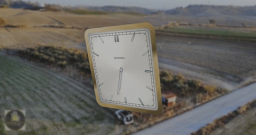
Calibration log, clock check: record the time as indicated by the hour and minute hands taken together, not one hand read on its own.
6:33
